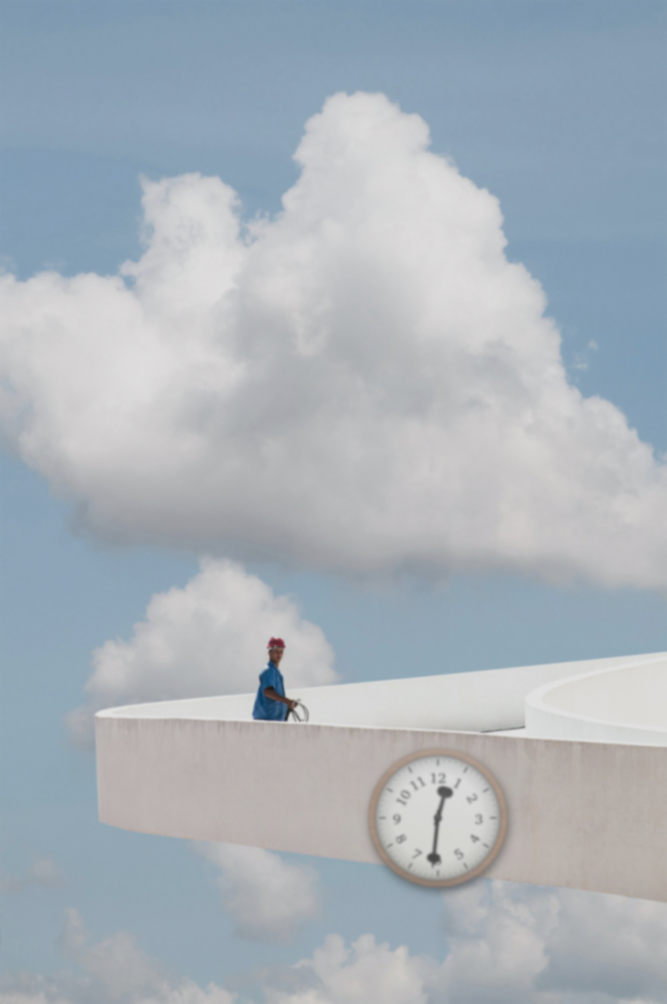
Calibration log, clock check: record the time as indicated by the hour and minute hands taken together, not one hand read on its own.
12:31
